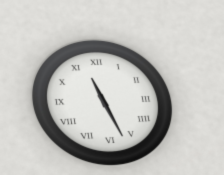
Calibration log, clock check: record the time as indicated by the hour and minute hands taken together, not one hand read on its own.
11:27
